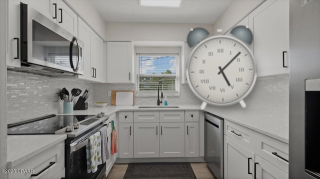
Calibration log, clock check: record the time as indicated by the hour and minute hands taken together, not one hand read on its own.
5:08
